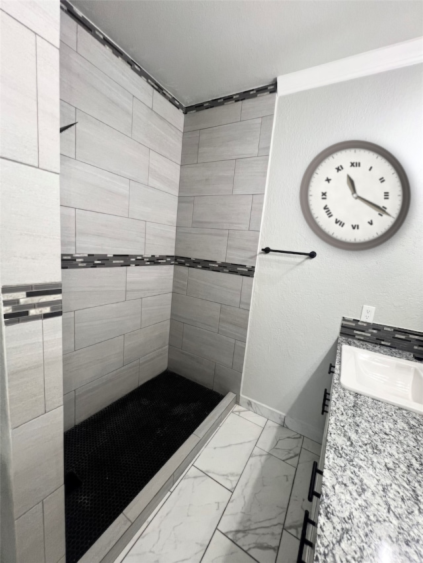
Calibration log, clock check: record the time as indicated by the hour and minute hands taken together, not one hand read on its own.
11:20
